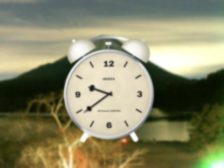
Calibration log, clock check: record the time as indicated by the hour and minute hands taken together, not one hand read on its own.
9:39
